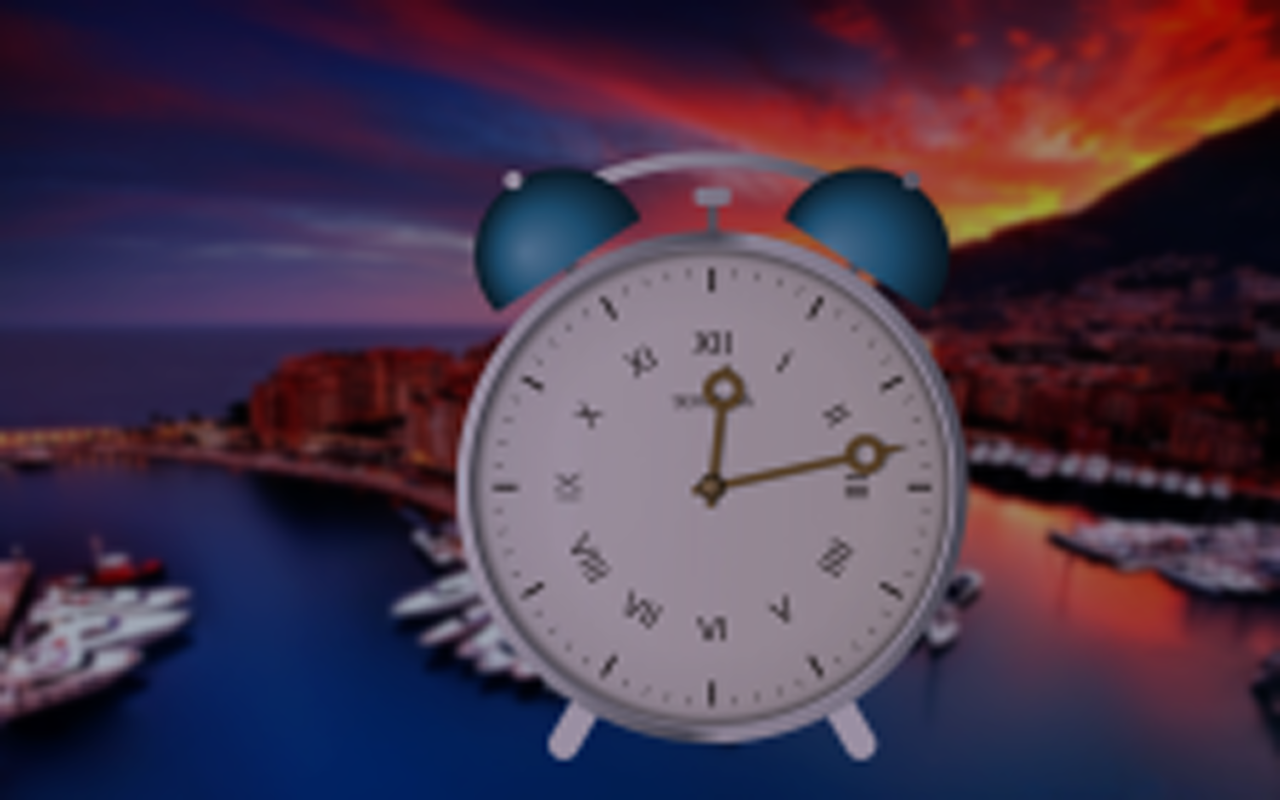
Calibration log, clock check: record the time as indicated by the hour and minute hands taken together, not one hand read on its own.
12:13
